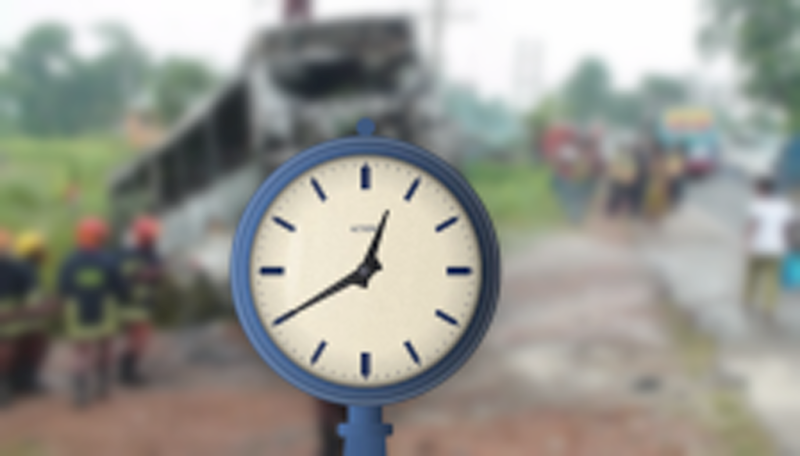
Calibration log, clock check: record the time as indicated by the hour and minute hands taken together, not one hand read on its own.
12:40
